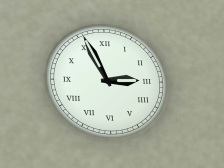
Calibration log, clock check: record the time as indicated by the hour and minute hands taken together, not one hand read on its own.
2:56
